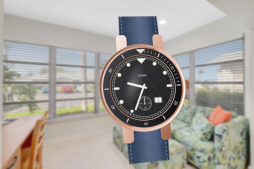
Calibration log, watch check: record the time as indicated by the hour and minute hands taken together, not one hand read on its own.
9:34
